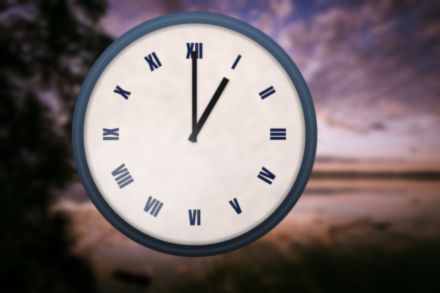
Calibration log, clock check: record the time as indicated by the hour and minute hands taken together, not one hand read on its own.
1:00
